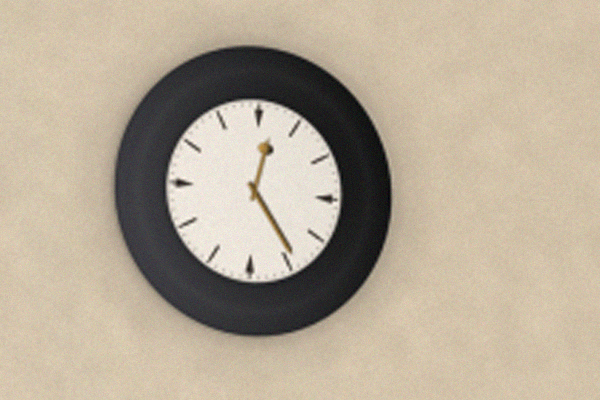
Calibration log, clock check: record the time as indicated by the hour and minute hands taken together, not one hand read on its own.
12:24
